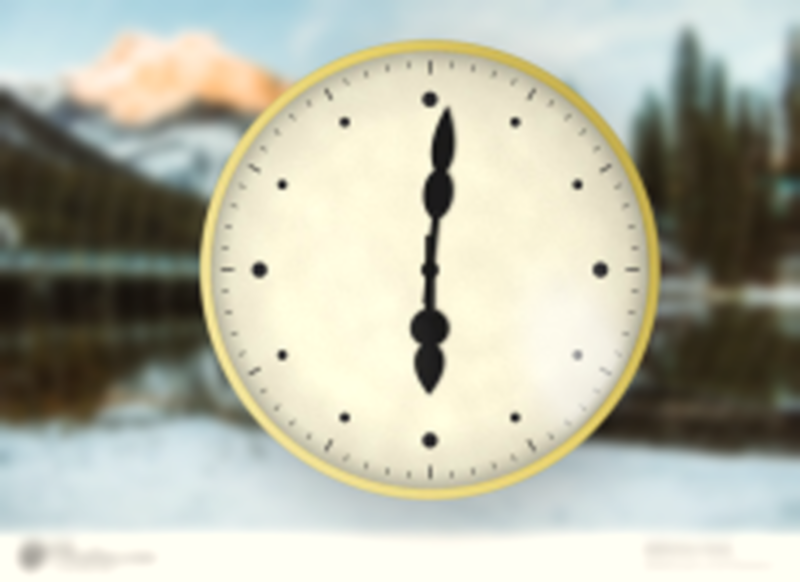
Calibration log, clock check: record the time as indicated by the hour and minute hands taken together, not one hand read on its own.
6:01
